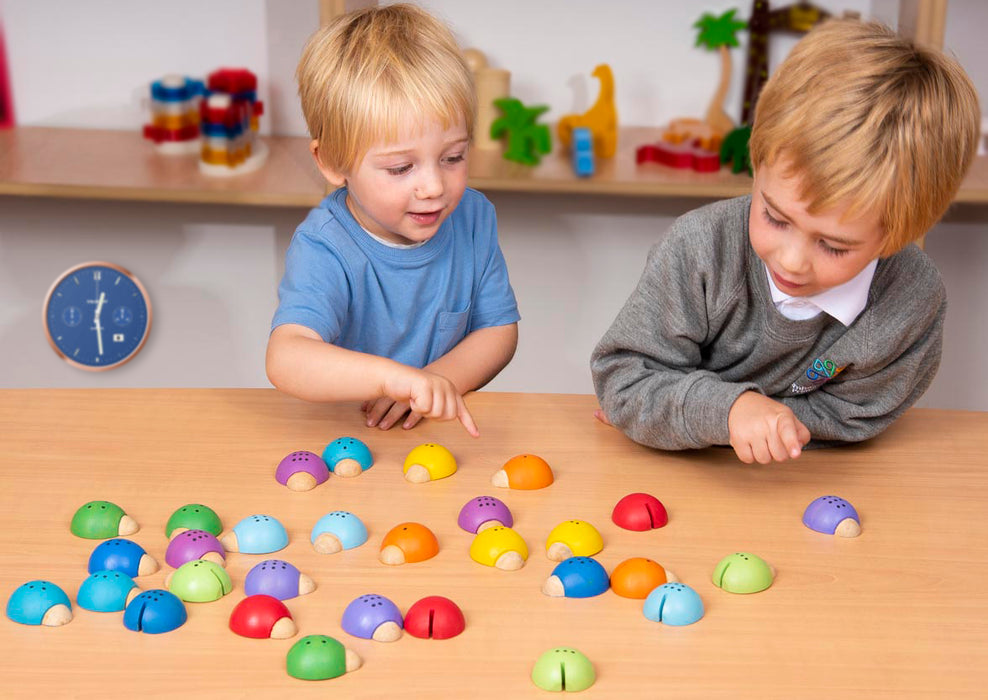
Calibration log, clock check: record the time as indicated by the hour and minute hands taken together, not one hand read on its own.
12:29
